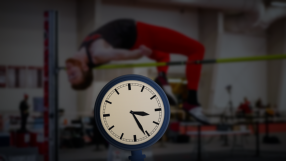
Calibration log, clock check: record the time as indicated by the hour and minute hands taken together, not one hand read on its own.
3:26
